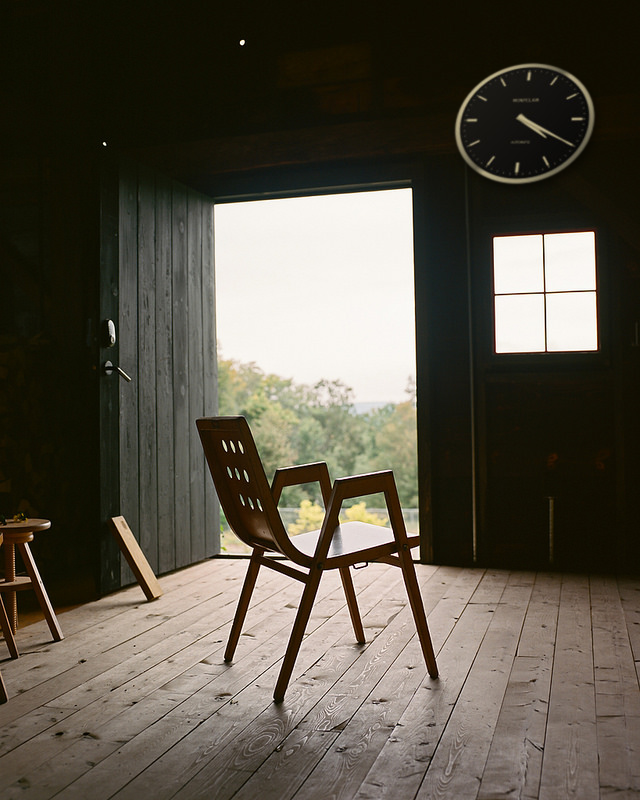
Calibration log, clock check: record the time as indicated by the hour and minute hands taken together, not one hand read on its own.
4:20
